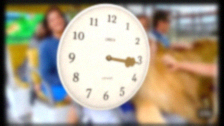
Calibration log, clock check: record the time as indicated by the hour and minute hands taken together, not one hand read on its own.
3:16
